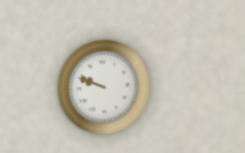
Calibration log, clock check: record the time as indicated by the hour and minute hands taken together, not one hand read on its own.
9:49
